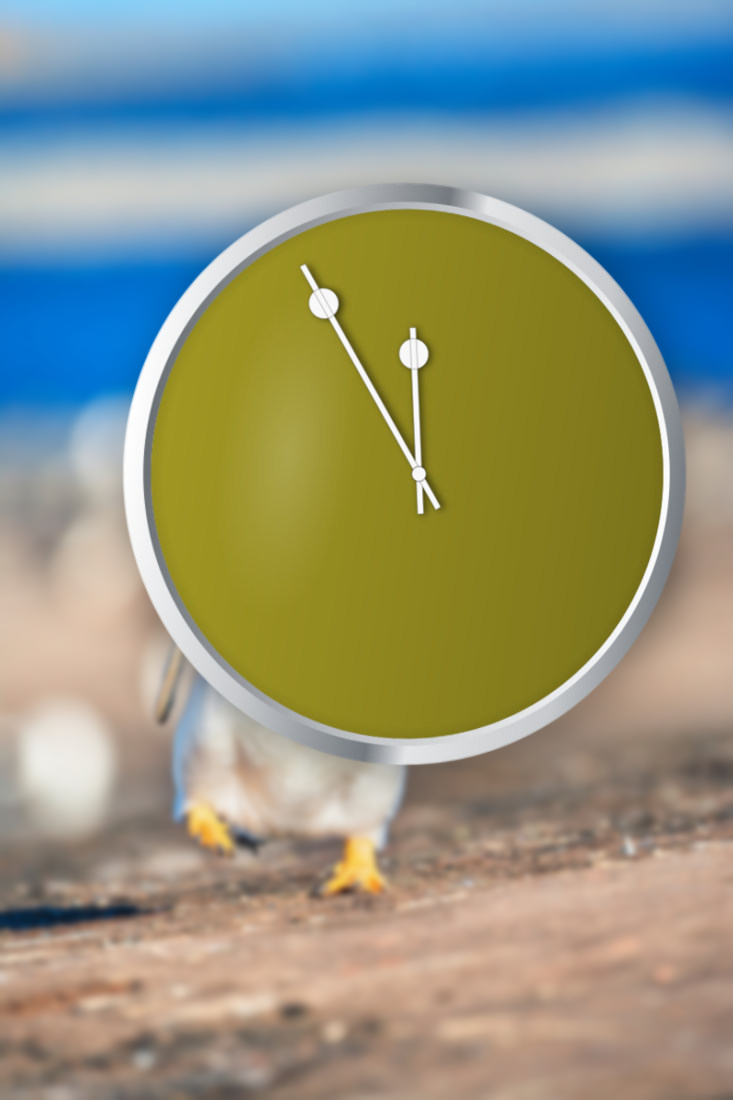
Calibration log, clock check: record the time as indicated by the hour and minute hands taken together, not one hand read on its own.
11:55
